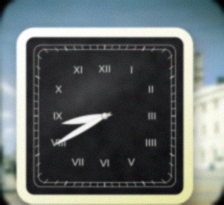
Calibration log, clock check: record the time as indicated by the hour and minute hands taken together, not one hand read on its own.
8:40
